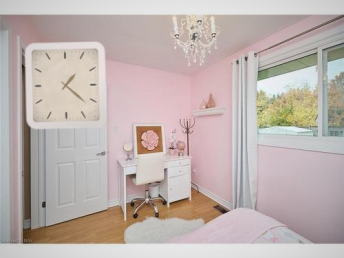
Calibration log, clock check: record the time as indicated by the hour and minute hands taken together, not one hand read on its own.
1:22
